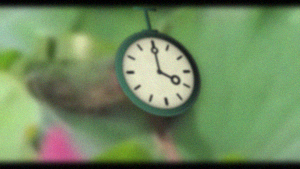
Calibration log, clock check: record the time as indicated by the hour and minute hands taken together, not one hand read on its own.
4:00
